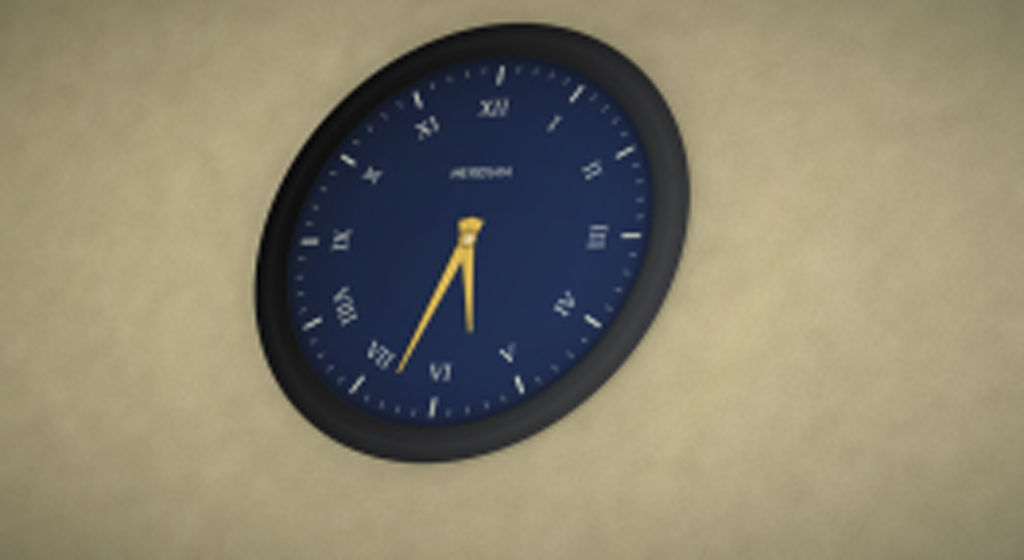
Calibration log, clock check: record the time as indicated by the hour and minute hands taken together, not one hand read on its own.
5:33
